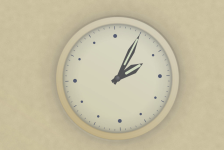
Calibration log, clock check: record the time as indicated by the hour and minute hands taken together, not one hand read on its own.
2:05
